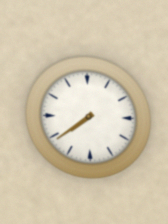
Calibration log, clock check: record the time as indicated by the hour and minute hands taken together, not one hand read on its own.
7:39
